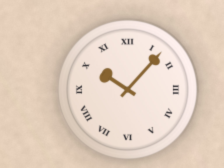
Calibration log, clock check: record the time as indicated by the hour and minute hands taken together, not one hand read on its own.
10:07
